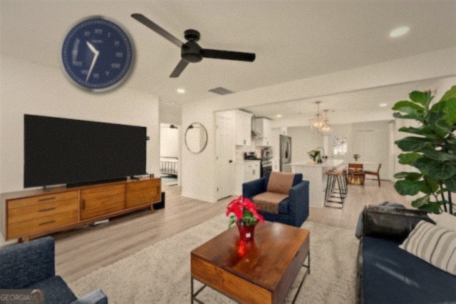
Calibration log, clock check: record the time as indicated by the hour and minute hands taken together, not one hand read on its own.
10:33
